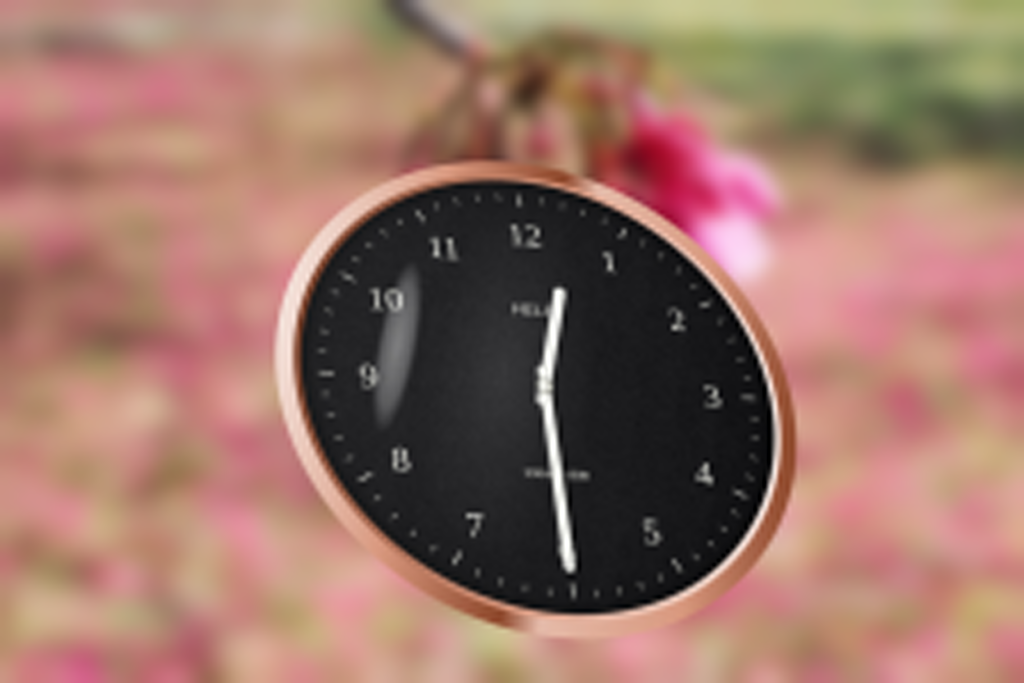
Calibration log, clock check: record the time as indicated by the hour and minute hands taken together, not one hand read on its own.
12:30
